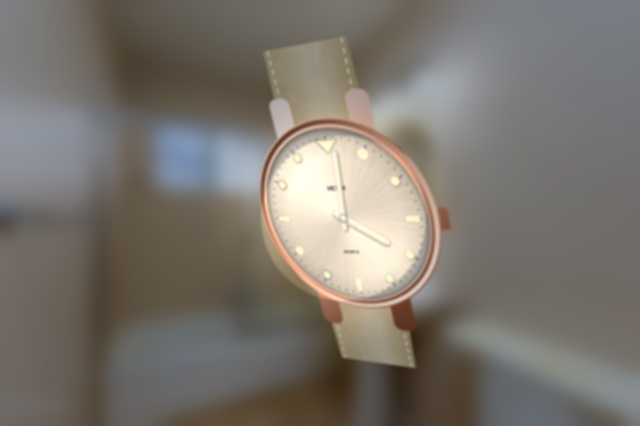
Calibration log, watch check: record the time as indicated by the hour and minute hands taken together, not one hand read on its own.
4:01
